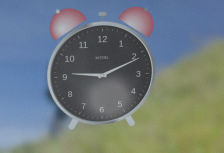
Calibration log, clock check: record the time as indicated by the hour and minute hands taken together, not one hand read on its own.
9:11
